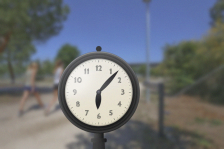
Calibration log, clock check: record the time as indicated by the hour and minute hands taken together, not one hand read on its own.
6:07
